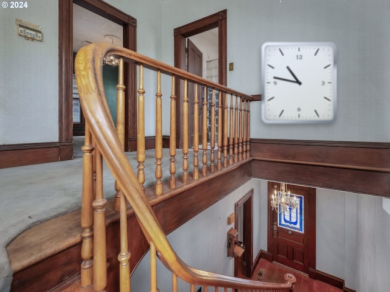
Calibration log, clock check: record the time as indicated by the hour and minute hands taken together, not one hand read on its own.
10:47
